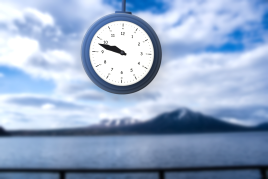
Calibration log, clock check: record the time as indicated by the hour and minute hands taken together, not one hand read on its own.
9:48
